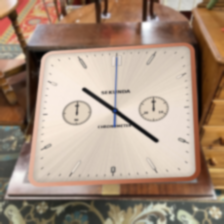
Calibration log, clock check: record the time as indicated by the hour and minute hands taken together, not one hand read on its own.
10:22
